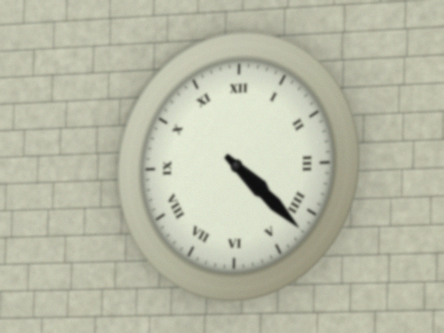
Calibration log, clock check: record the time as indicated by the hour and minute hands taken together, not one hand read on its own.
4:22
